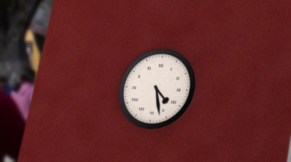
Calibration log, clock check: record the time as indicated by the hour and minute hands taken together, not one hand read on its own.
4:27
